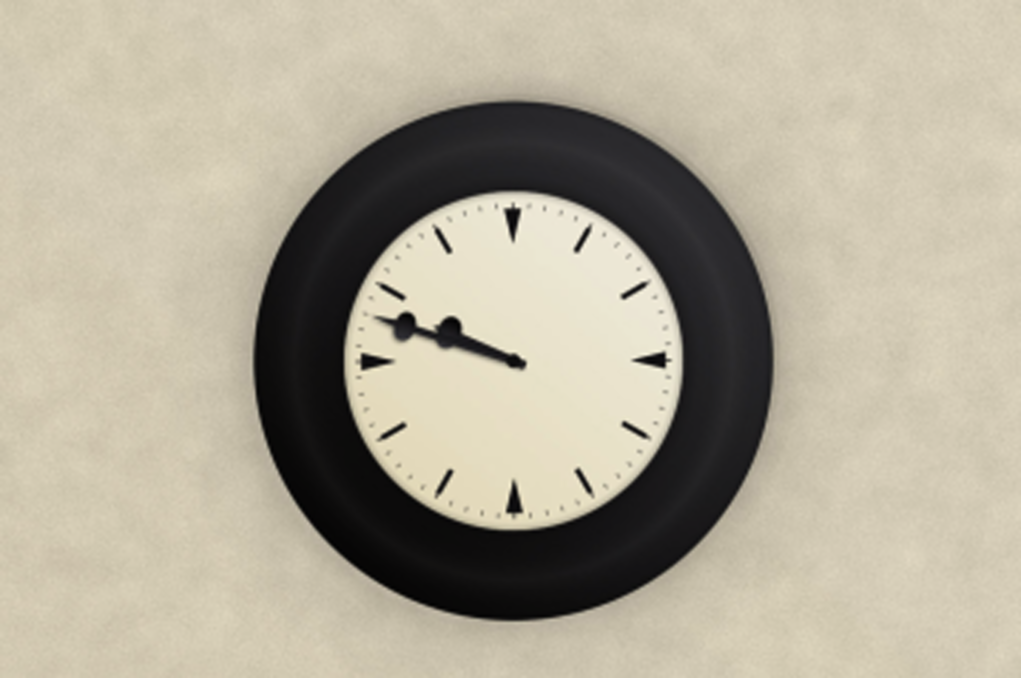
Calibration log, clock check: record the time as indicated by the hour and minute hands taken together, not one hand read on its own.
9:48
